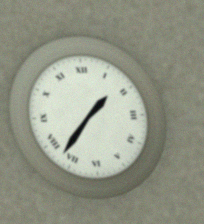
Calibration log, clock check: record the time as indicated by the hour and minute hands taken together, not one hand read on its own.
1:37
